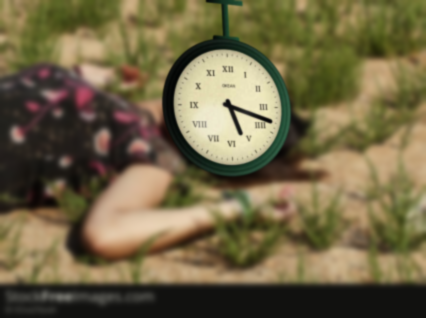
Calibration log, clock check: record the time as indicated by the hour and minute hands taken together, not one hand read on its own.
5:18
